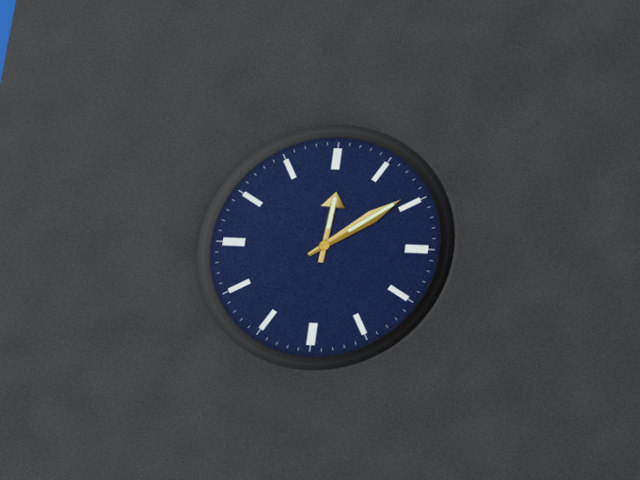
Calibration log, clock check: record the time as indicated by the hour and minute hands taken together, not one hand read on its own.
12:09
